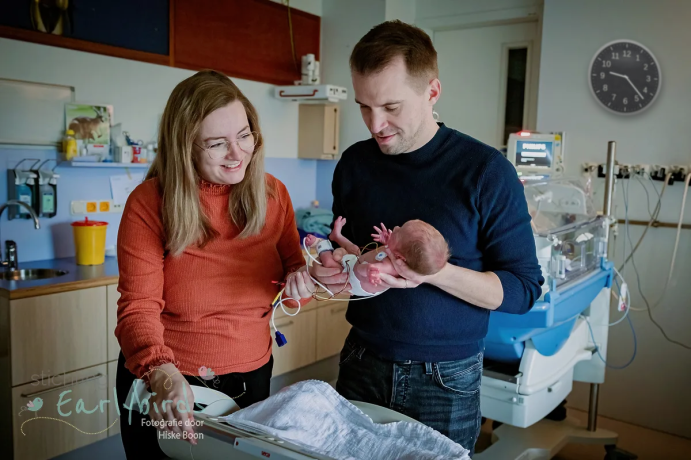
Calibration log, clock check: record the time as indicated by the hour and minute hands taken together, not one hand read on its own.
9:23
